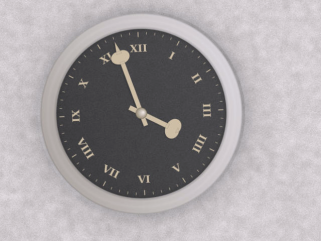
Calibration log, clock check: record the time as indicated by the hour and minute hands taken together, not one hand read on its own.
3:57
